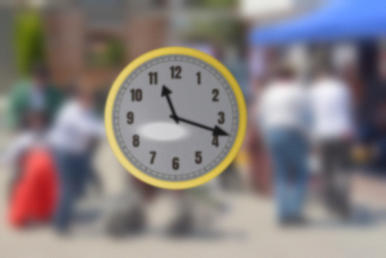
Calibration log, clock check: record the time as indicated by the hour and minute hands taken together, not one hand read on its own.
11:18
